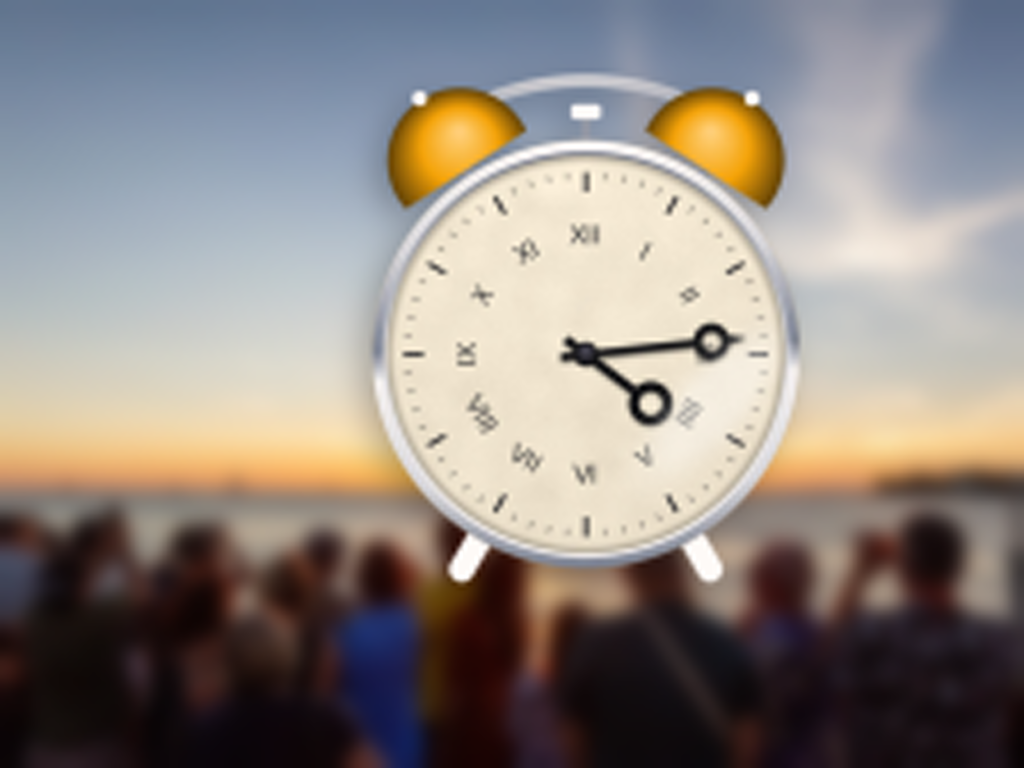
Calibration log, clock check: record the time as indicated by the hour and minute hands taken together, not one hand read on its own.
4:14
